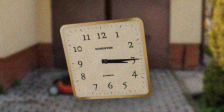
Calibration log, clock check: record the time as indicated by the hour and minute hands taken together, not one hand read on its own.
3:15
